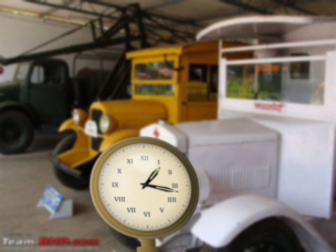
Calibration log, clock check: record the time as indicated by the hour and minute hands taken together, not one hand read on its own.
1:17
